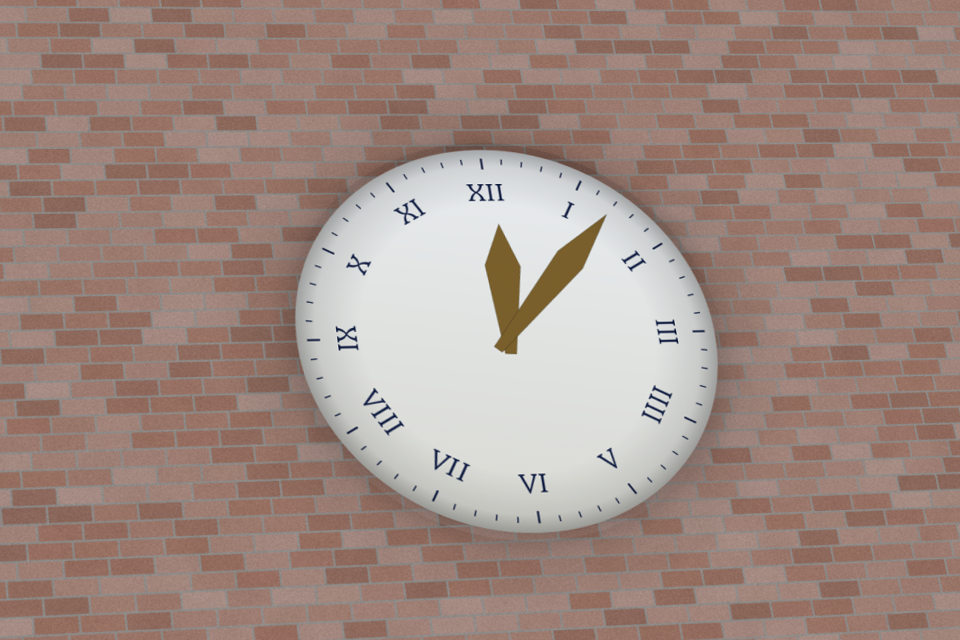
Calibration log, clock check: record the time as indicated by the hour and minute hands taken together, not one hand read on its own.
12:07
